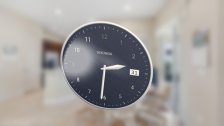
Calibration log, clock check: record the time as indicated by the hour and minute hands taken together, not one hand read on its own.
2:31
